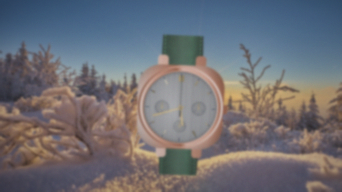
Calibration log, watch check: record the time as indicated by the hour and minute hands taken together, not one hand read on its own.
5:42
